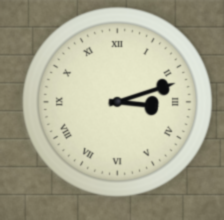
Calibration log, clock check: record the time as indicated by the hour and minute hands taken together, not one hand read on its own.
3:12
